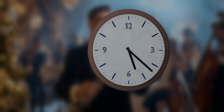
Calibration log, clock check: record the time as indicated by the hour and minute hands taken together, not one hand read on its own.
5:22
